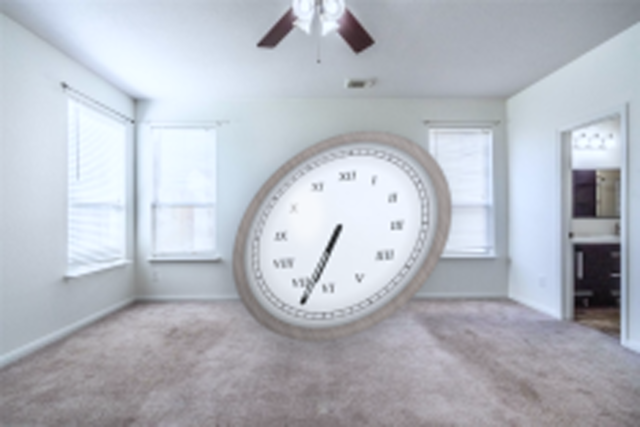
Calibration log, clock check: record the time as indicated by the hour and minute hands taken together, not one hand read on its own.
6:33
